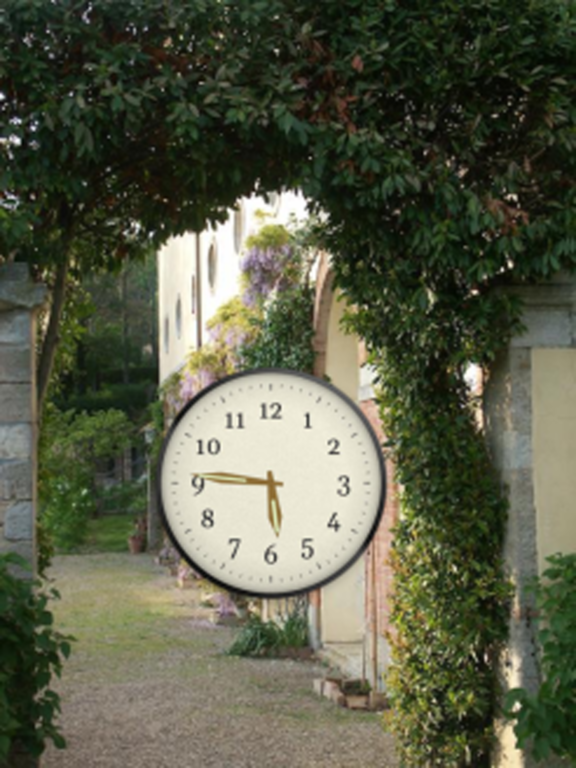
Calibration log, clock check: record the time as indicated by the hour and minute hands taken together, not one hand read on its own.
5:46
